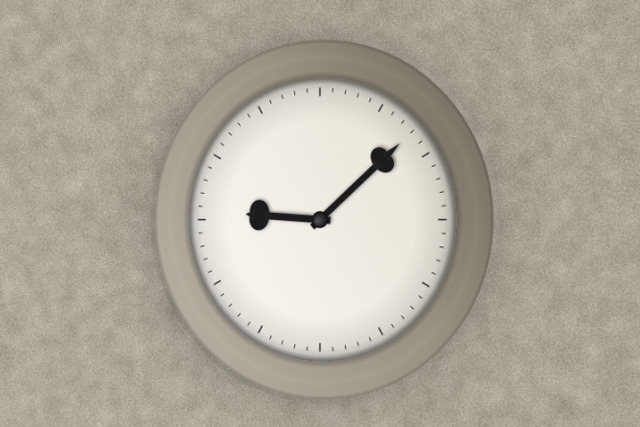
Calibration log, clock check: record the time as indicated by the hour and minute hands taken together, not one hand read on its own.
9:08
